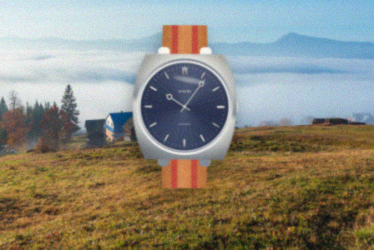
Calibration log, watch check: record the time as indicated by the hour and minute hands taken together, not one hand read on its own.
10:06
